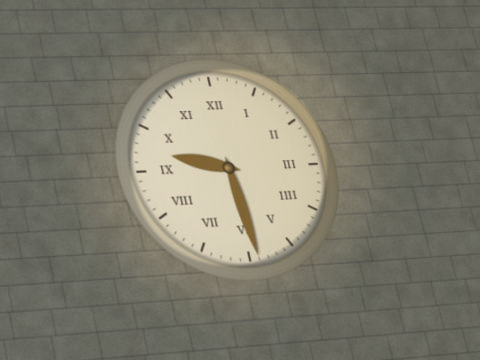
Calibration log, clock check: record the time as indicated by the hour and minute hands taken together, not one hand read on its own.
9:29
